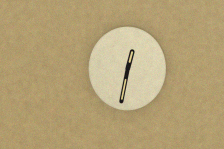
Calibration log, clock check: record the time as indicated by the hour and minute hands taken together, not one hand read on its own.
12:32
